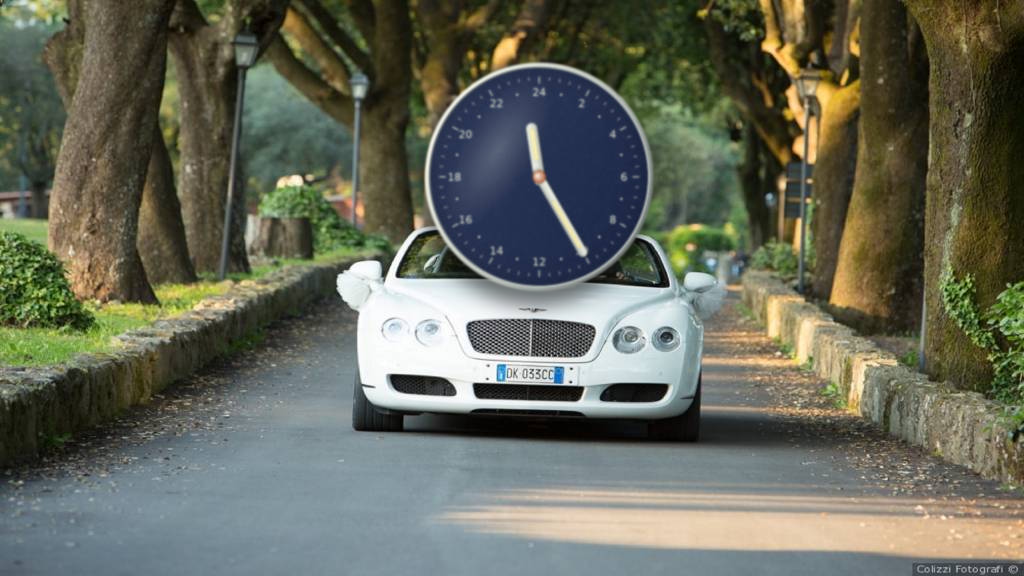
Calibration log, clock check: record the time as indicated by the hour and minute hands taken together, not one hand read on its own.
23:25
